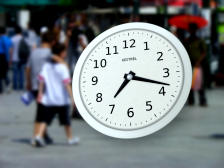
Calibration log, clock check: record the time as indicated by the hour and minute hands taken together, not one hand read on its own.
7:18
